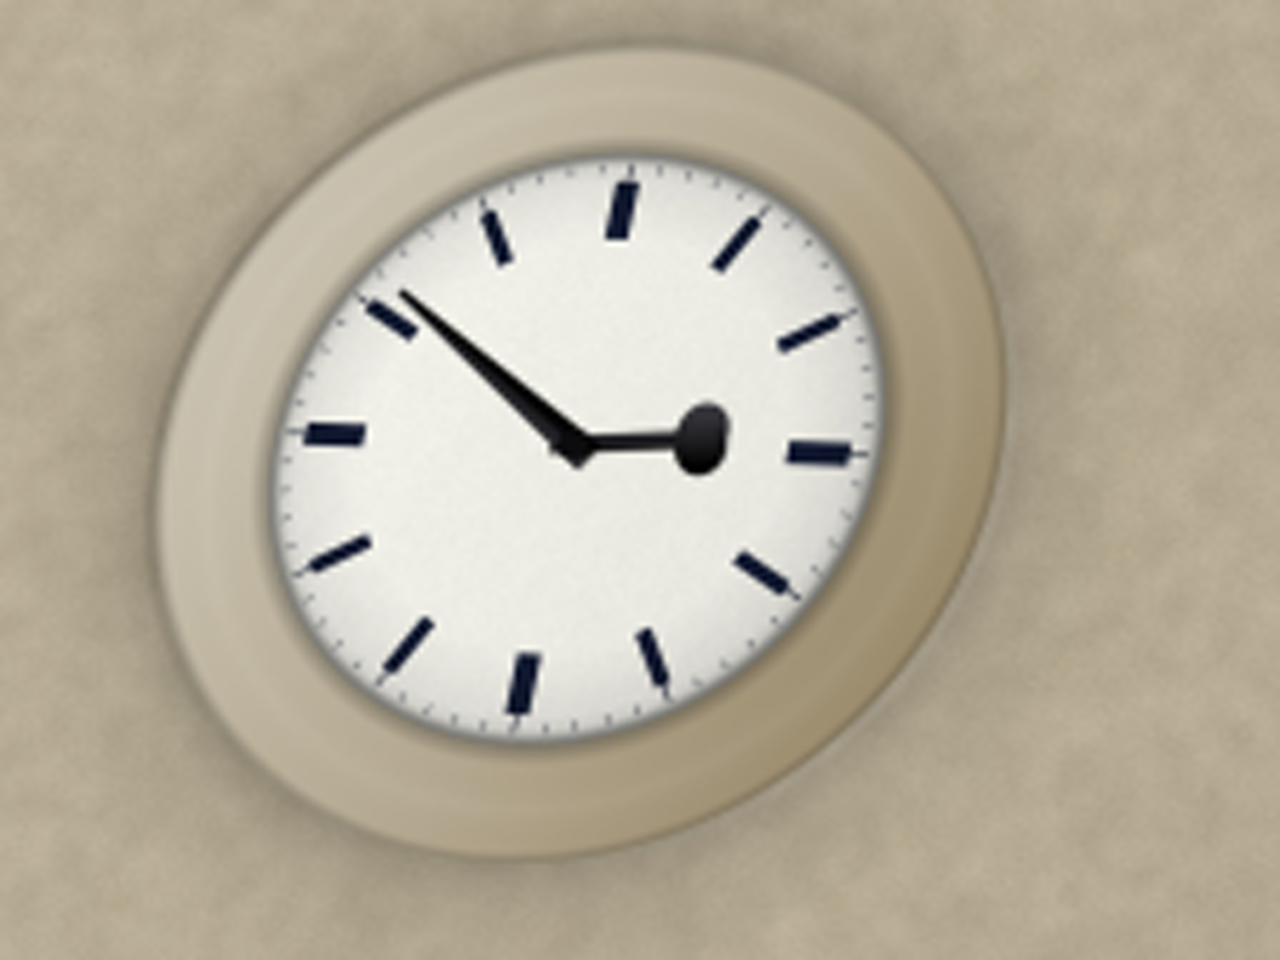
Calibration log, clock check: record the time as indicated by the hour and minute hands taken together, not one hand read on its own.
2:51
